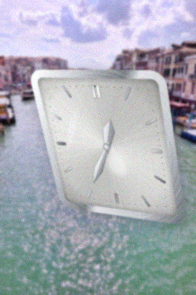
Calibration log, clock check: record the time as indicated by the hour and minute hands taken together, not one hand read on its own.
12:35
